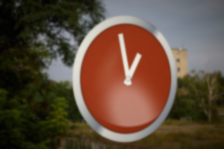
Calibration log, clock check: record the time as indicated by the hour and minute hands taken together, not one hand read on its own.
12:58
